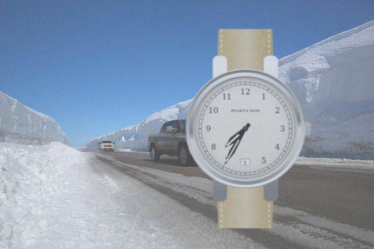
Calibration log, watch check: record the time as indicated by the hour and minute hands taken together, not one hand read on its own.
7:35
